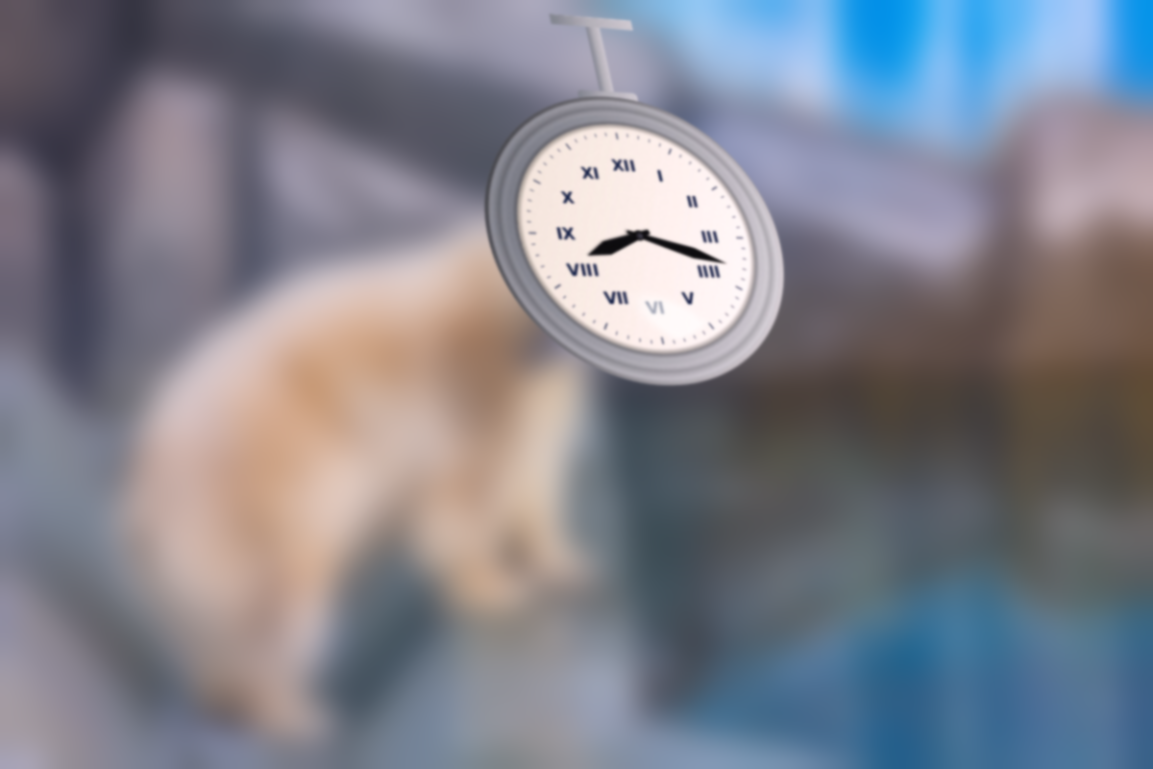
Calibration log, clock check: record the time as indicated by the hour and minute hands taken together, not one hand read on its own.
8:18
